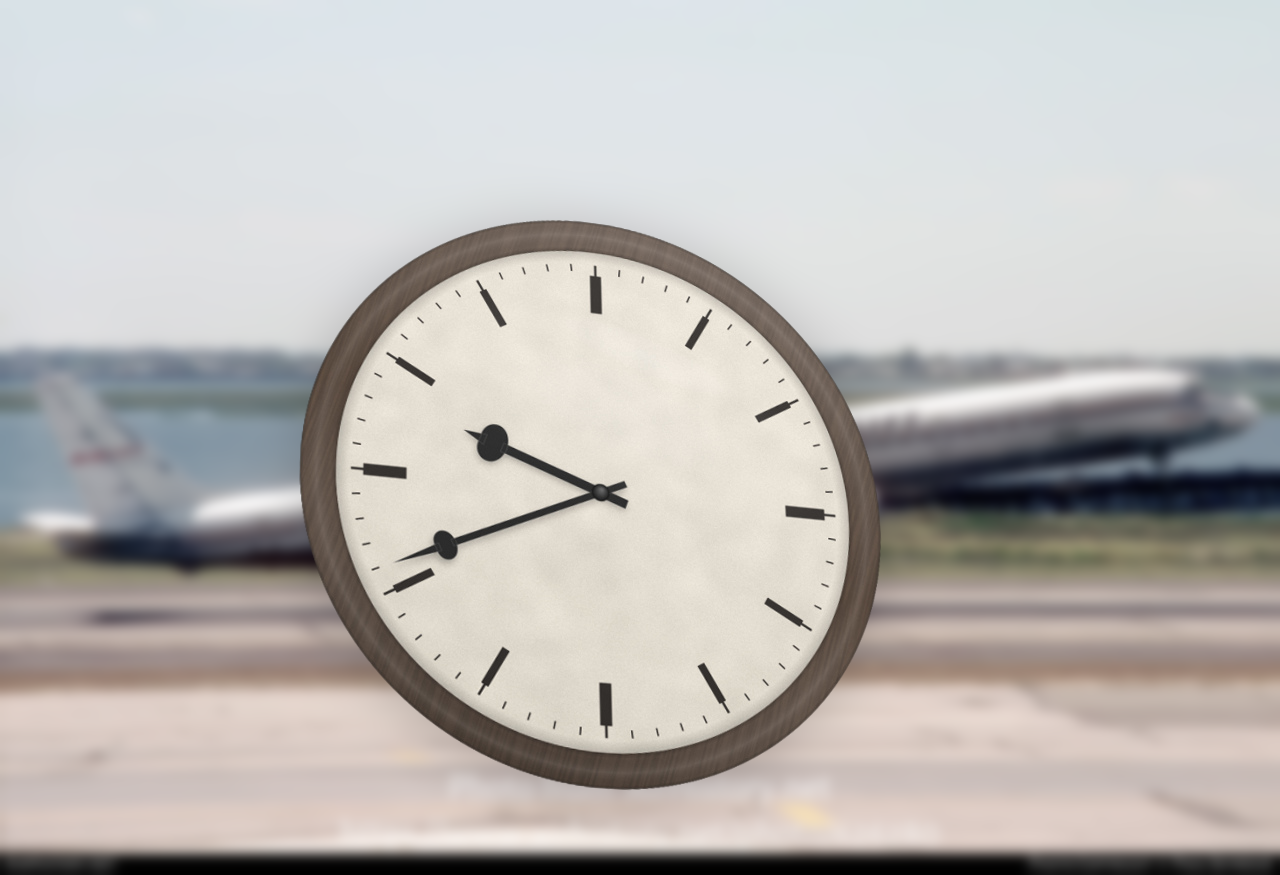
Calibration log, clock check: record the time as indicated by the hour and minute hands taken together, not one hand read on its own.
9:41
